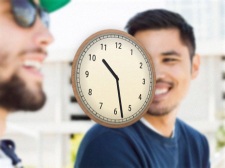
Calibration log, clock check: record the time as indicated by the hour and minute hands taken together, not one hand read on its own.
10:28
